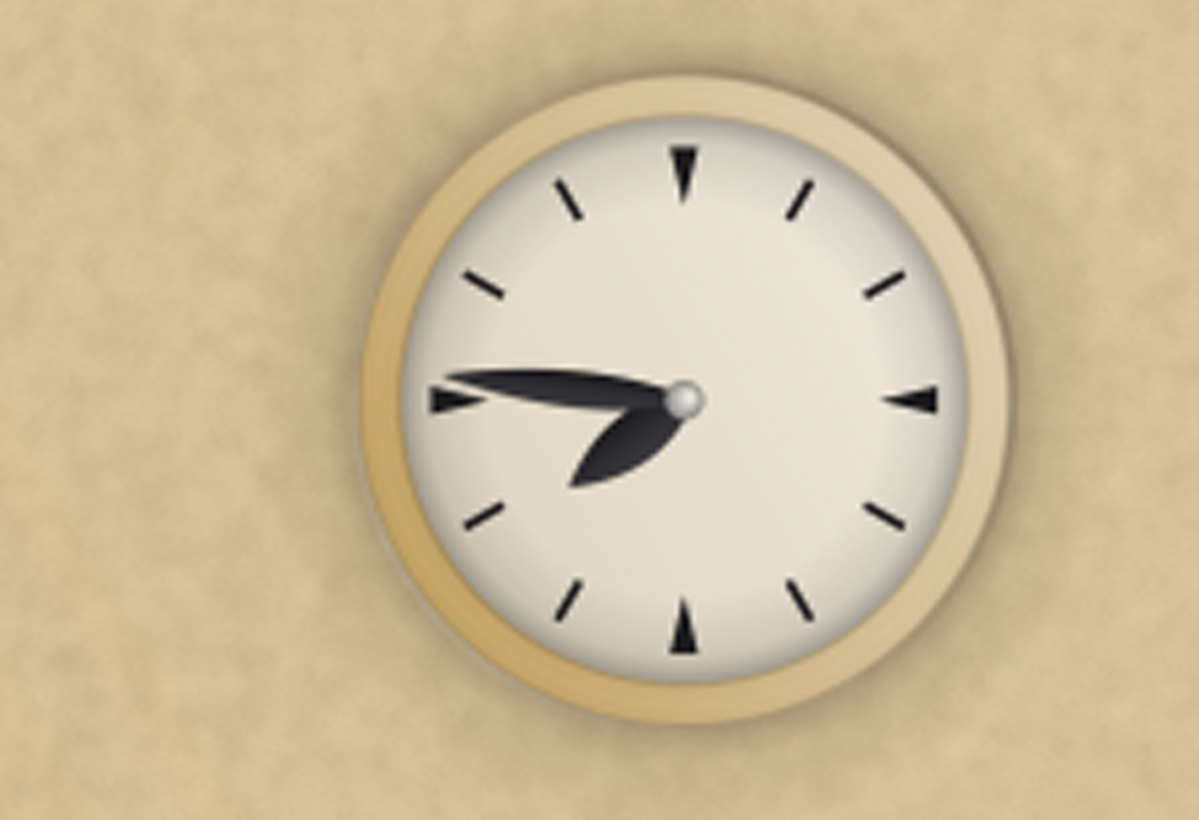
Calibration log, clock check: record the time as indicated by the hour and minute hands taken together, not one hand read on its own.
7:46
